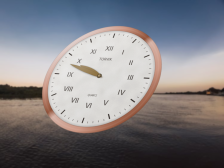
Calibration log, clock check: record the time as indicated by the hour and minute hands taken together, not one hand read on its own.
9:48
